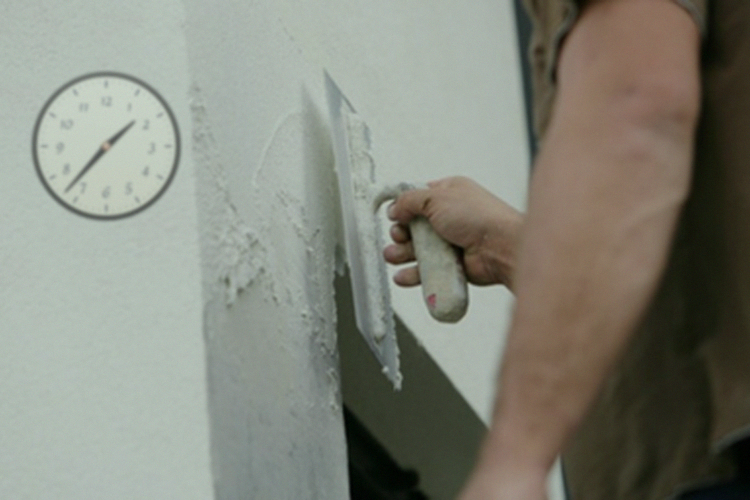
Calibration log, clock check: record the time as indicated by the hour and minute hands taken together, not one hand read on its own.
1:37
